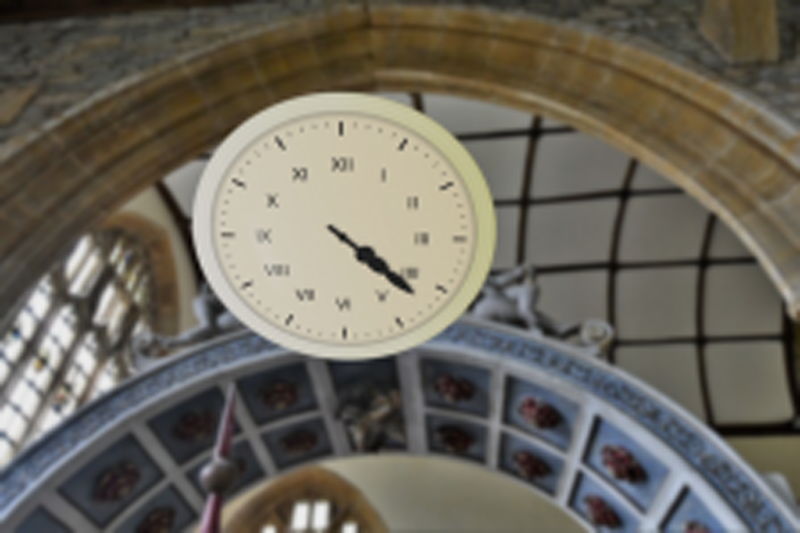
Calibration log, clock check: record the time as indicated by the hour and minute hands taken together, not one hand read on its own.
4:22
